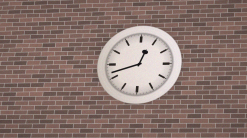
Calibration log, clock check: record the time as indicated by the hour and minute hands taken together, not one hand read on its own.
12:42
